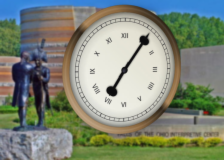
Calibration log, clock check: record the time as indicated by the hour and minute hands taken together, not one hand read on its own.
7:06
